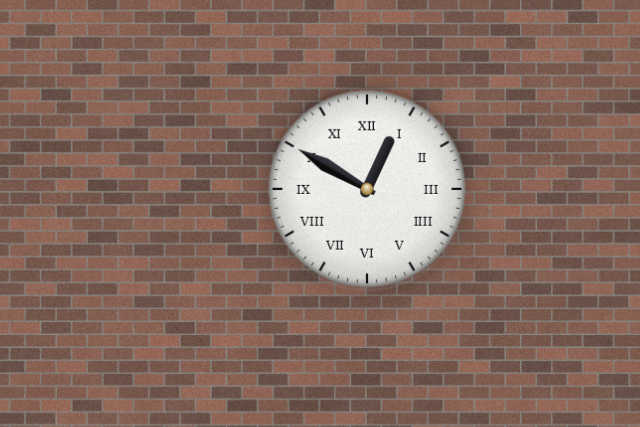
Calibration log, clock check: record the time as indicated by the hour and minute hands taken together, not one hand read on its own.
12:50
